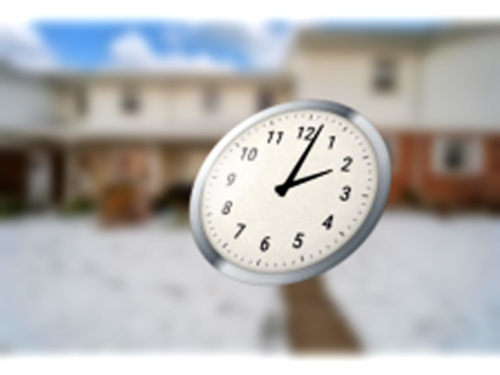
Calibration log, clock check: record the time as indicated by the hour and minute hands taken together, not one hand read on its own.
2:02
